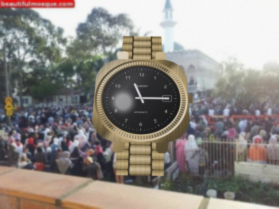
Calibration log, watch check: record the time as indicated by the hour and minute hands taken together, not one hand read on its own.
11:15
